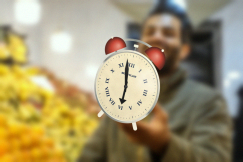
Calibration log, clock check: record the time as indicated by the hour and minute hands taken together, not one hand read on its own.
5:58
